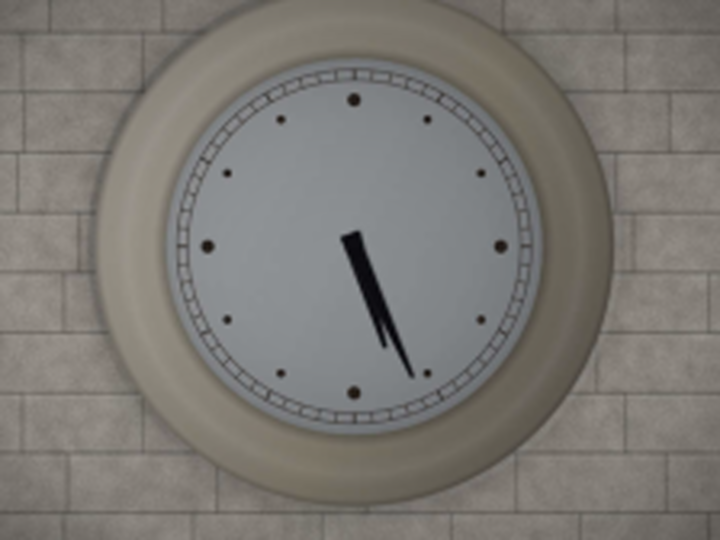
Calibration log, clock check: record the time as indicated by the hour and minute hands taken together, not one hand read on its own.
5:26
